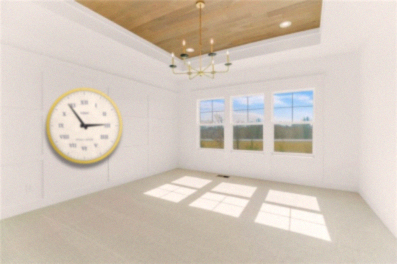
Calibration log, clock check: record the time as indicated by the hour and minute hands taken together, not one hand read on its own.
2:54
